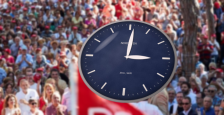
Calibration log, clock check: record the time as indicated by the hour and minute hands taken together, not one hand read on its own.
3:01
